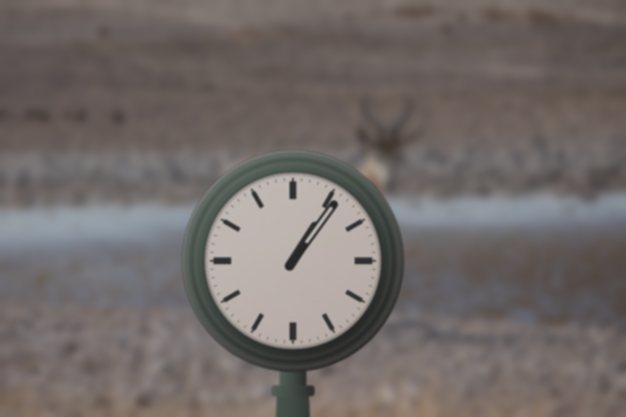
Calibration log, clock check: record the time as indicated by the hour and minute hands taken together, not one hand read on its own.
1:06
